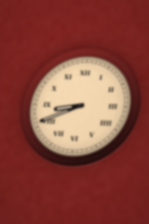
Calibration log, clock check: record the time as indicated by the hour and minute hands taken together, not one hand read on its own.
8:41
